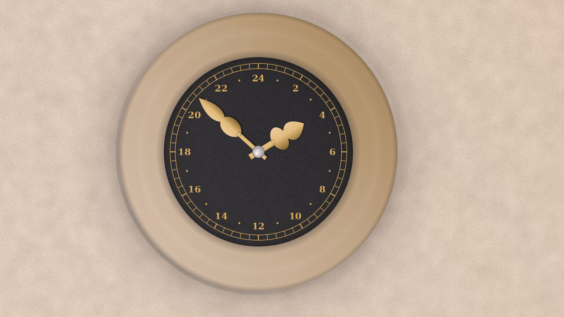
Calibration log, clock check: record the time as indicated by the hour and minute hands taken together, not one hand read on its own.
3:52
